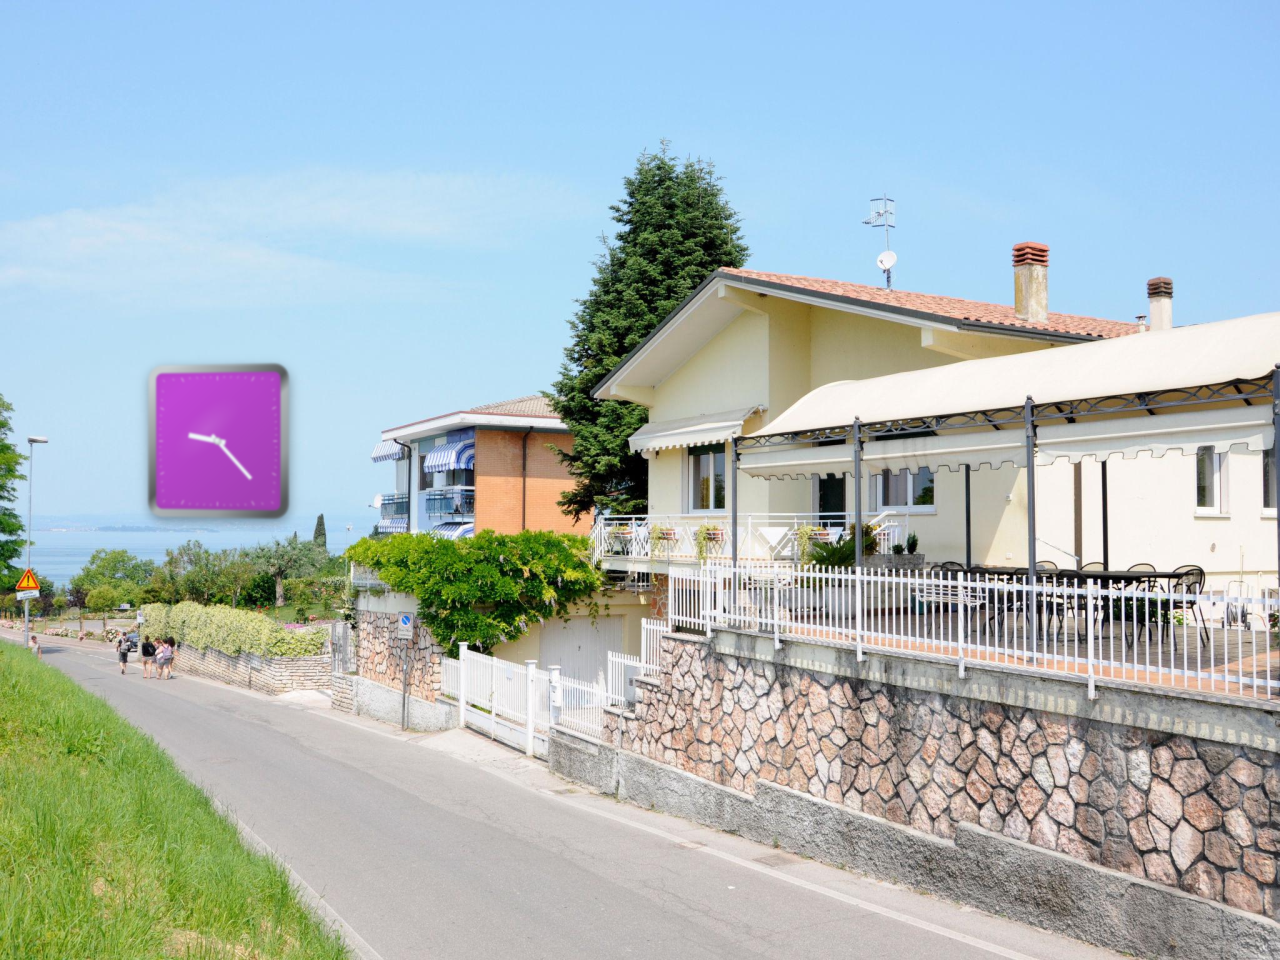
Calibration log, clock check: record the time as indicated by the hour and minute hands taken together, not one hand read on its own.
9:23
